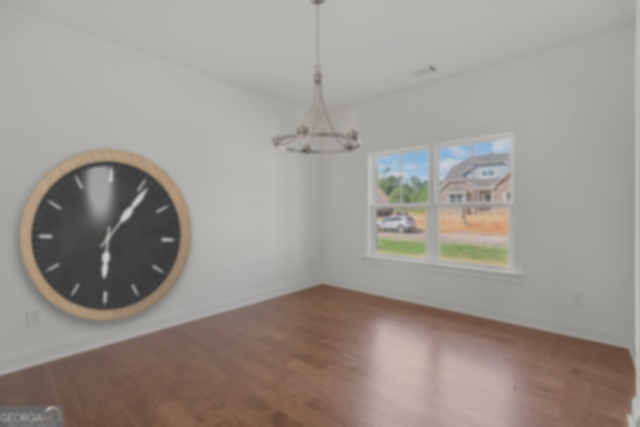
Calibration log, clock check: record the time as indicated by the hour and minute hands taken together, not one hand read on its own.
6:06
